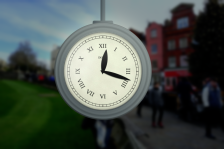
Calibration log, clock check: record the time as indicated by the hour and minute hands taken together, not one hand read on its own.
12:18
